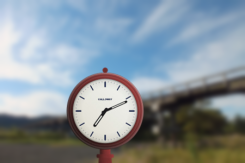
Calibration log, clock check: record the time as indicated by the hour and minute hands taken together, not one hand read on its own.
7:11
